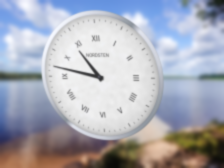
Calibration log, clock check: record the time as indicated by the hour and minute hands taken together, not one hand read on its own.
10:47
